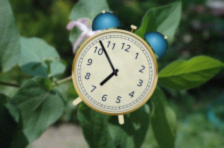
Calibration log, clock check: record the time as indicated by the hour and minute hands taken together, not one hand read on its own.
6:52
